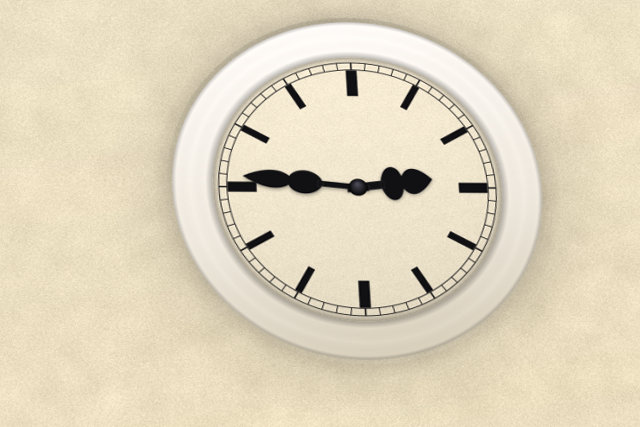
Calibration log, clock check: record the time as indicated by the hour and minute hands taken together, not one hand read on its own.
2:46
